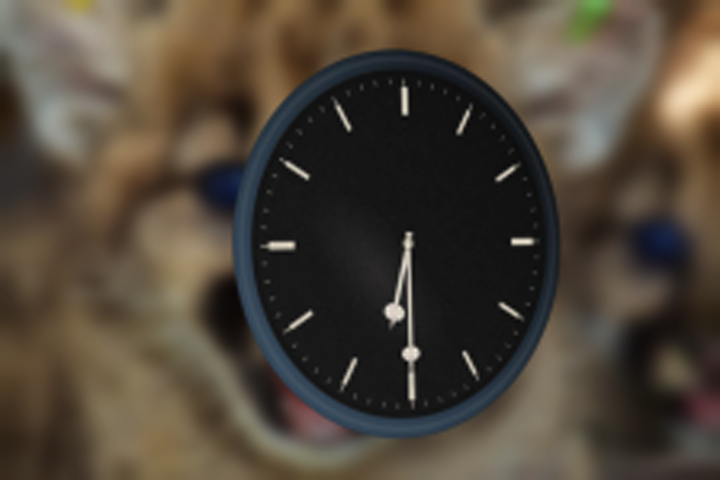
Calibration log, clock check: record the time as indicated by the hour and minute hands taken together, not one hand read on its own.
6:30
